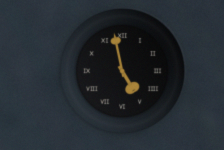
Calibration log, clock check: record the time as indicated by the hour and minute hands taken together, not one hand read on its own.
4:58
